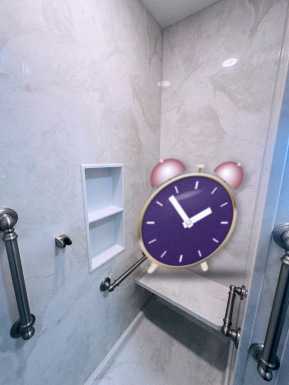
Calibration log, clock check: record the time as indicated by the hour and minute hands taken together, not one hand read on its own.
1:53
